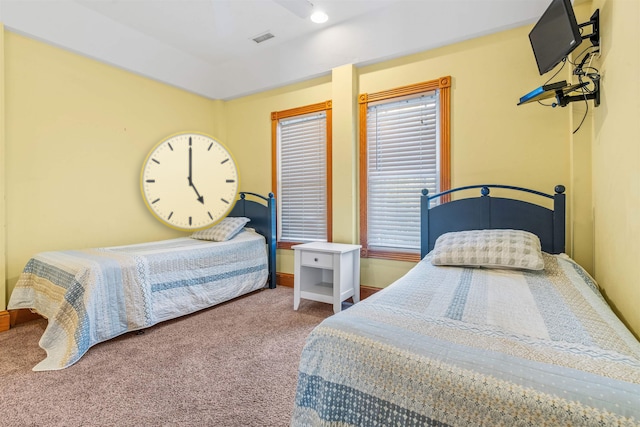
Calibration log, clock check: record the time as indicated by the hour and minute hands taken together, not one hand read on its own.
5:00
